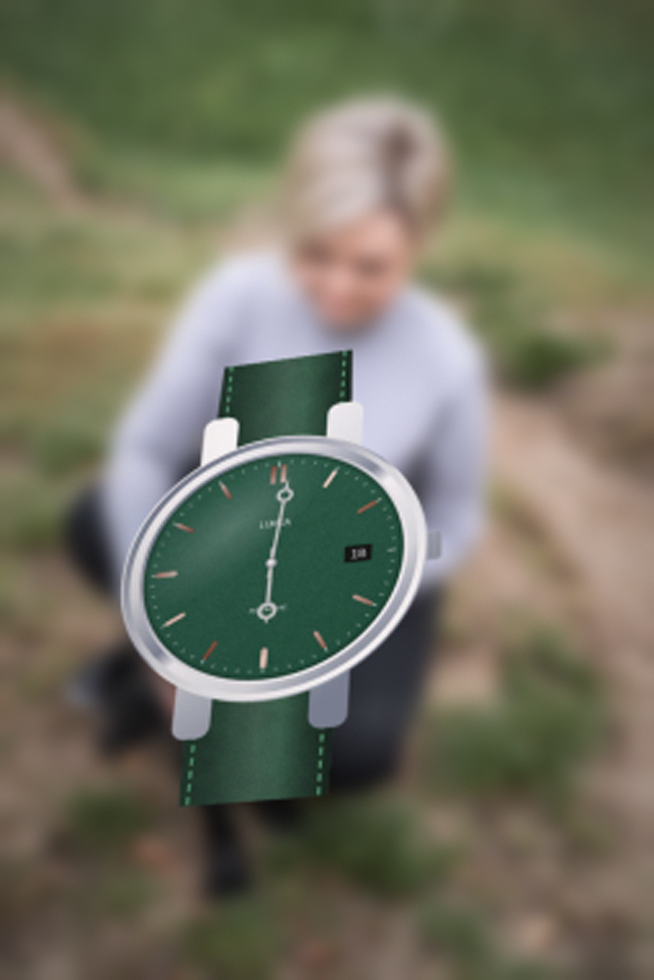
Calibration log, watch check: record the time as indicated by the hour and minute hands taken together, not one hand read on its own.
6:01
